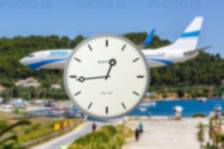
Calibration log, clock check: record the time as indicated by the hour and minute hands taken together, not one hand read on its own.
12:44
